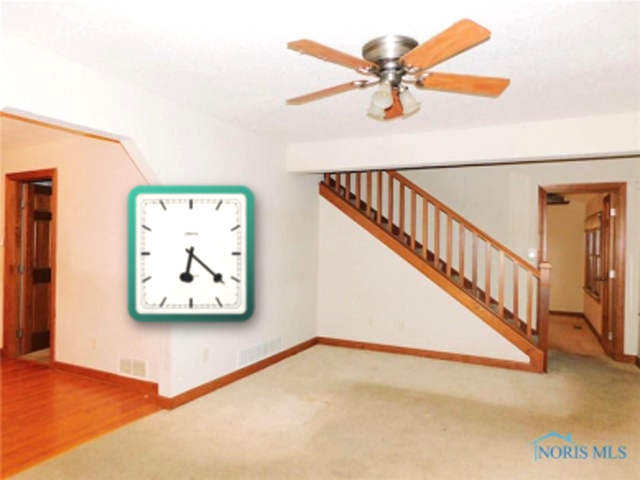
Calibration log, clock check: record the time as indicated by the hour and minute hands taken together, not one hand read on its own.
6:22
